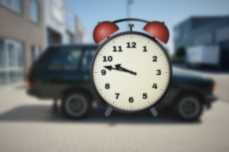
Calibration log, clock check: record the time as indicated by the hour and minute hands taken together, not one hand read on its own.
9:47
